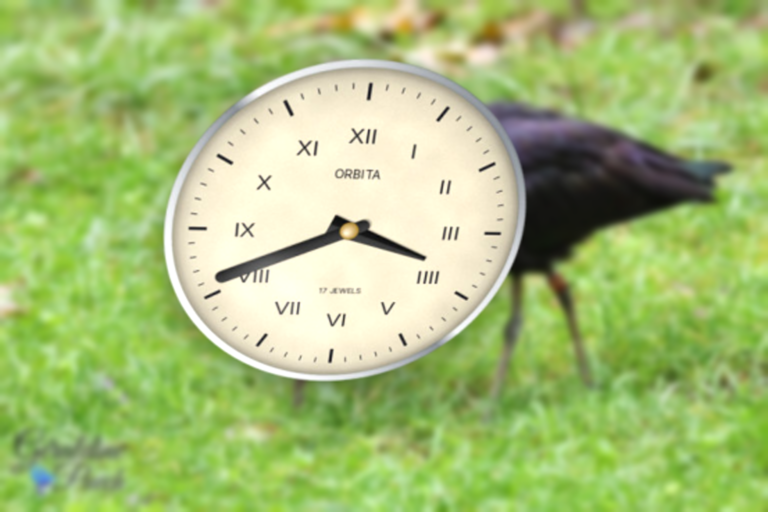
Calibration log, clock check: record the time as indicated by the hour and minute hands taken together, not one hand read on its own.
3:41
